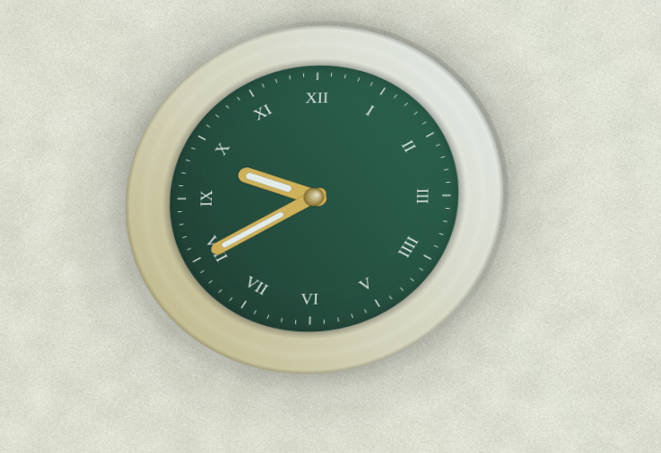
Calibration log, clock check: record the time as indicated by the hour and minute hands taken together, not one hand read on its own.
9:40
